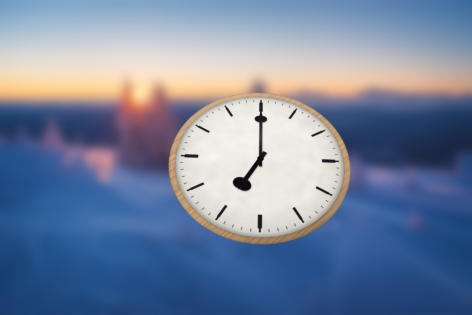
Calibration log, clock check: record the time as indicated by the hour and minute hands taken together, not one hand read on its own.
7:00
